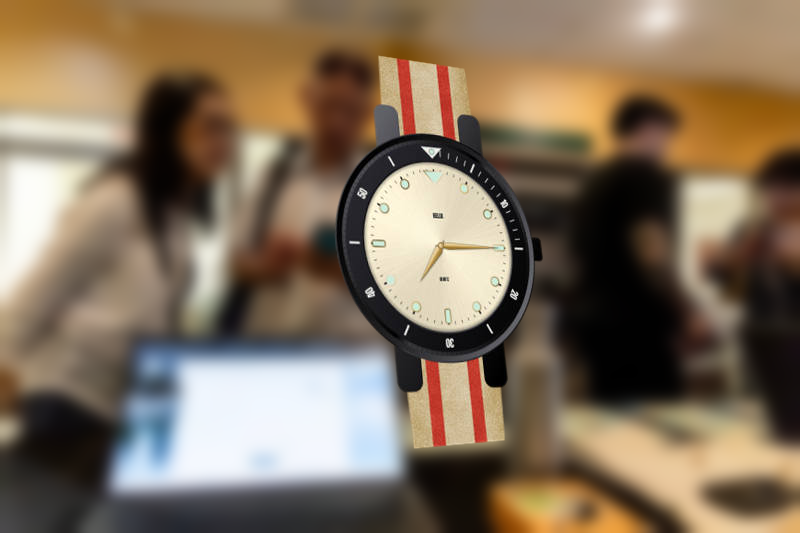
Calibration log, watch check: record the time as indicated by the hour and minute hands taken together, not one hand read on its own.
7:15
